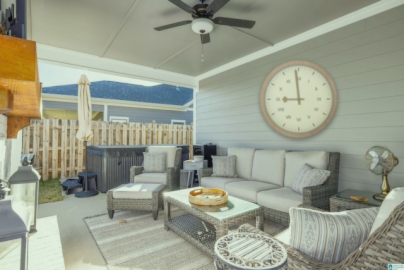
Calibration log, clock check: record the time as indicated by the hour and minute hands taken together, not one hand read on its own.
8:59
